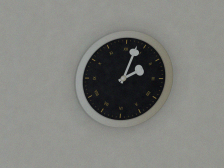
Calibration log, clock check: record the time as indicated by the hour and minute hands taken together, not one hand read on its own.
2:03
